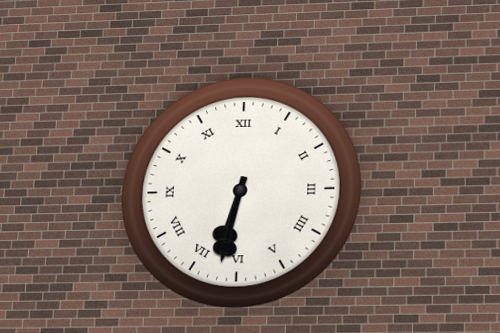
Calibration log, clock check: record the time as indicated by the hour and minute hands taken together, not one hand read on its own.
6:32
